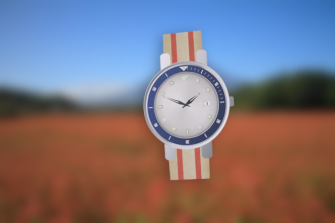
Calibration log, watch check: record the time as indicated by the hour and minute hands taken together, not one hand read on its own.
1:49
